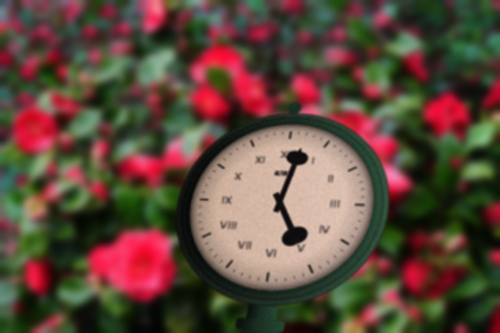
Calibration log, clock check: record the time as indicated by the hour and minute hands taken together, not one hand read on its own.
5:02
